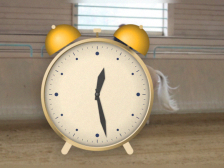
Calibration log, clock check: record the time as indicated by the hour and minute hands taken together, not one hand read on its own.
12:28
